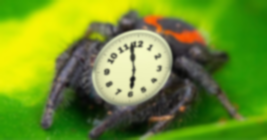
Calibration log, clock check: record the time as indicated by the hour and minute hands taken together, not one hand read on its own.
5:58
